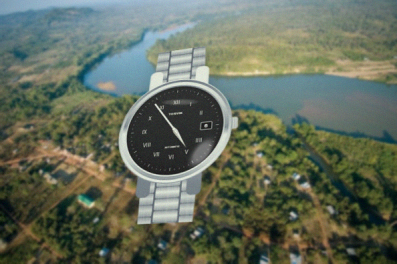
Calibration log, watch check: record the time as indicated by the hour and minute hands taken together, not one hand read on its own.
4:54
